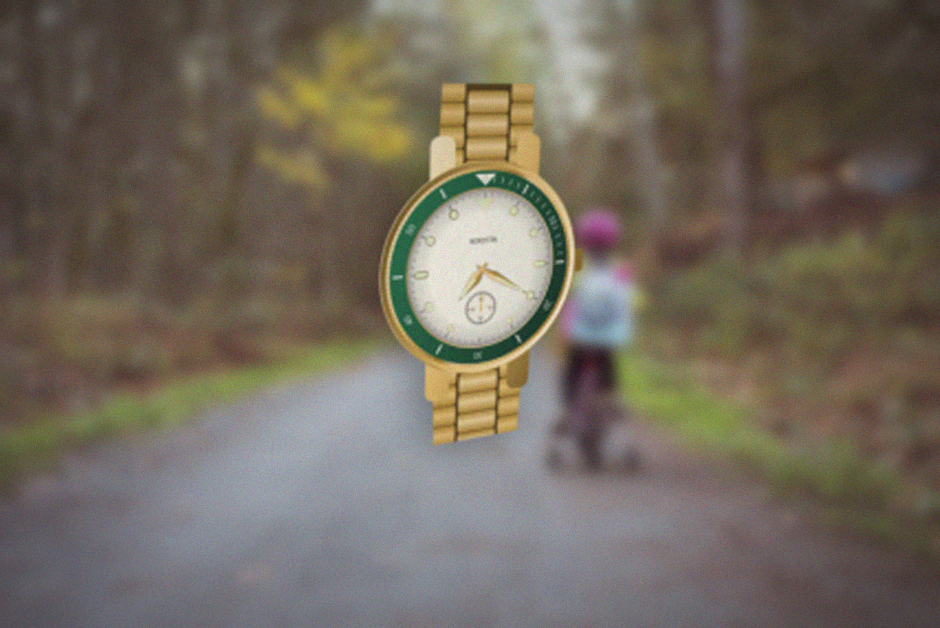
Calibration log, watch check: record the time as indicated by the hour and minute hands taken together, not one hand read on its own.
7:20
